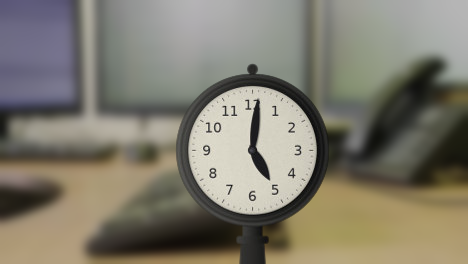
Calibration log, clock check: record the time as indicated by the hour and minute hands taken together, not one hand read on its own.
5:01
